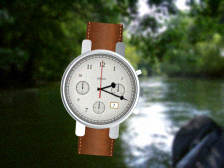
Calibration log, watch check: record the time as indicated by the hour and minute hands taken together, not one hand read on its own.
2:18
